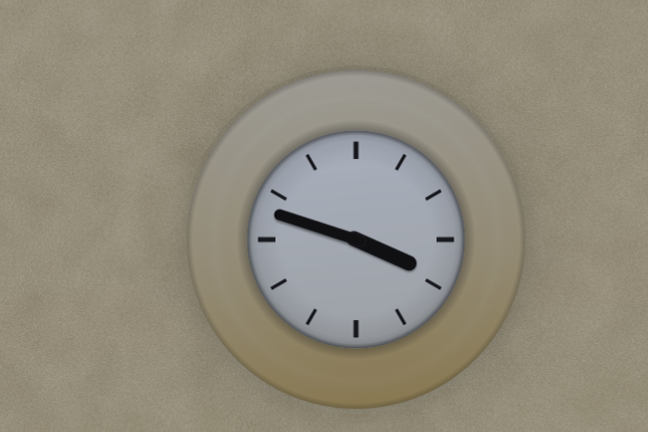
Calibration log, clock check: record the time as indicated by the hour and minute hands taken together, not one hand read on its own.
3:48
